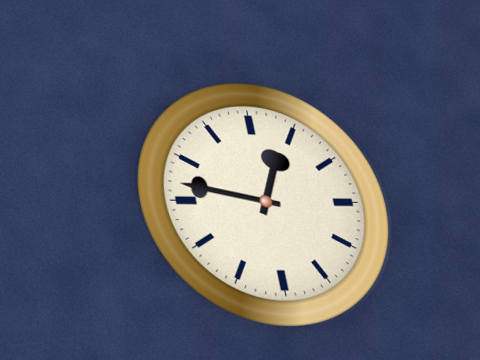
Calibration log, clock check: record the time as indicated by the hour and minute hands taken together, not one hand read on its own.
12:47
